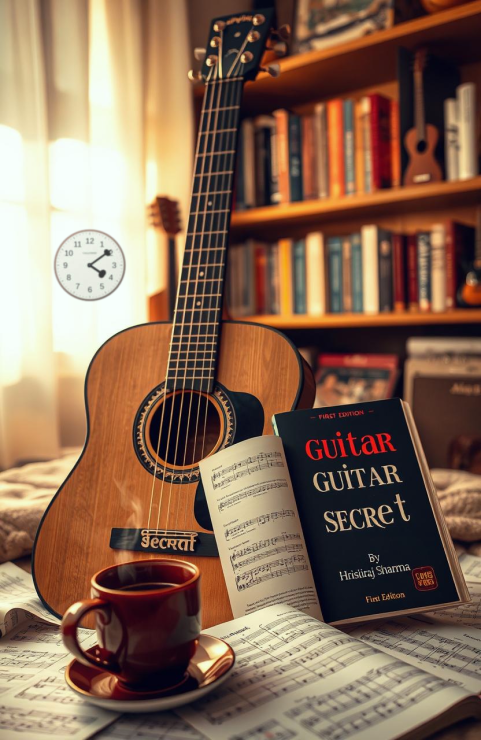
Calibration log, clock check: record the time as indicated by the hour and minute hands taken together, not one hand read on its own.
4:09
